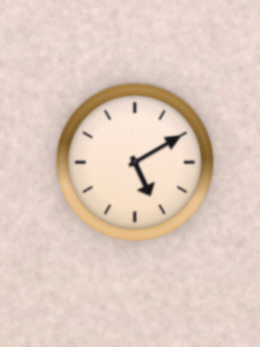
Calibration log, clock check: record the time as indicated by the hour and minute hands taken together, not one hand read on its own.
5:10
